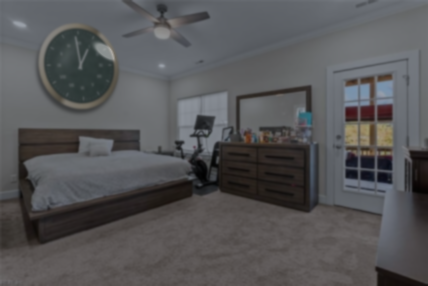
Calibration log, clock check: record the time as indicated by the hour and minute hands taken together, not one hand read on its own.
12:59
